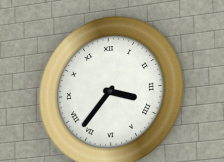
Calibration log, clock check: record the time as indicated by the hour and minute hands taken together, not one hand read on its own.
3:37
